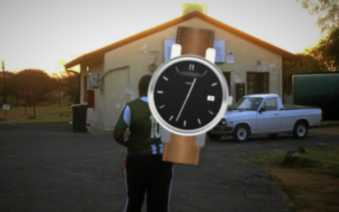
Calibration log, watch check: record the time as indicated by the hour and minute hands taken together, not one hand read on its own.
12:33
